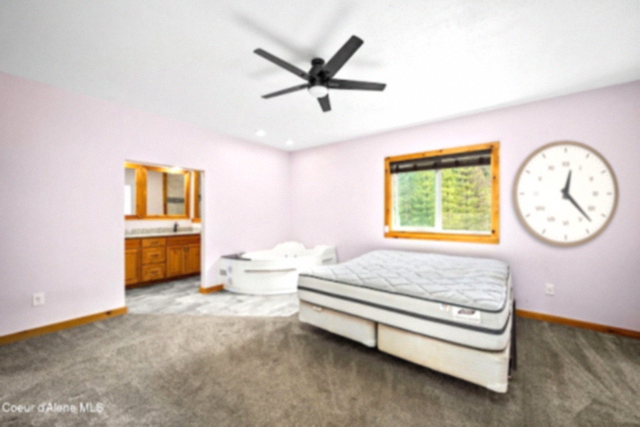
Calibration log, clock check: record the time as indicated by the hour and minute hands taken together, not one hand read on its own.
12:23
